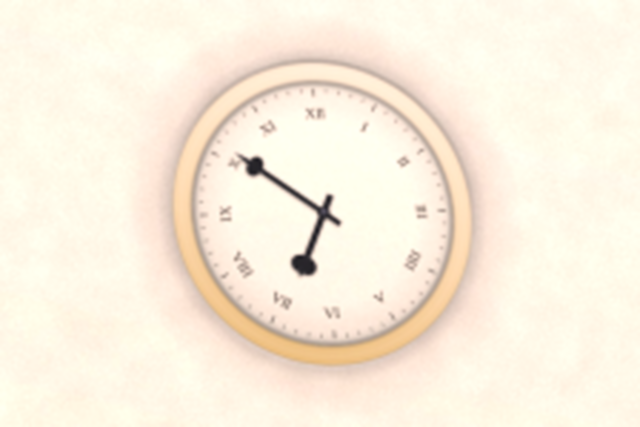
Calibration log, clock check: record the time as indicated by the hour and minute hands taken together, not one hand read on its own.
6:51
